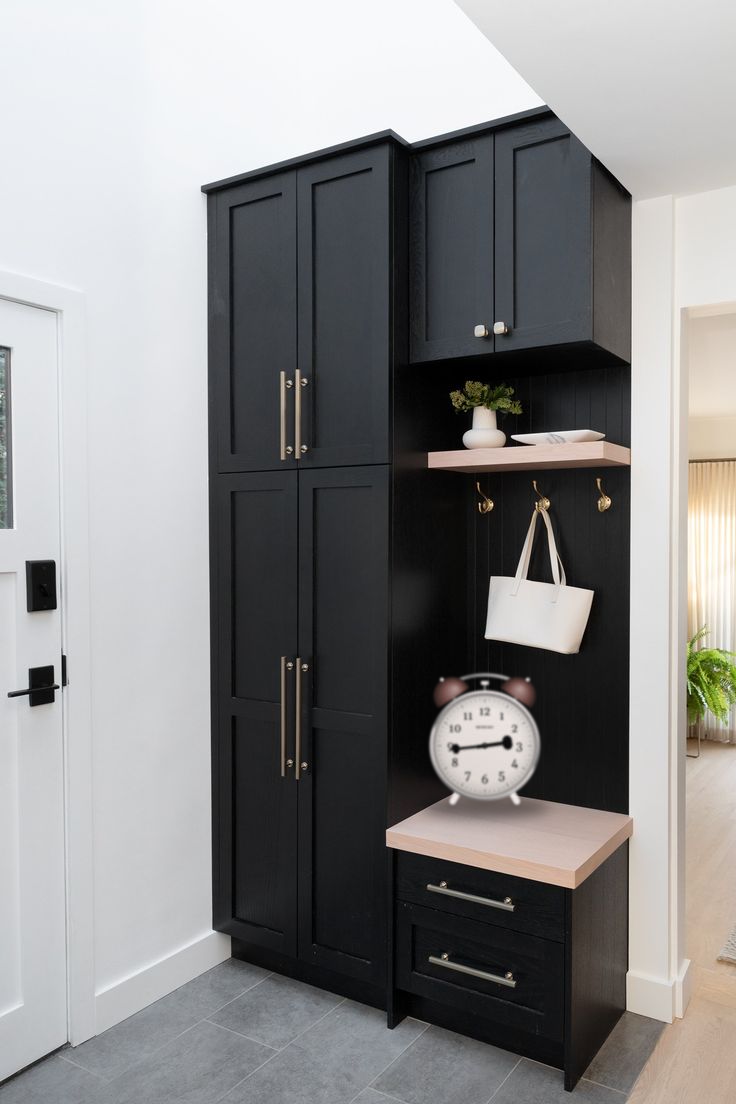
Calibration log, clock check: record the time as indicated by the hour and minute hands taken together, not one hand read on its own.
2:44
